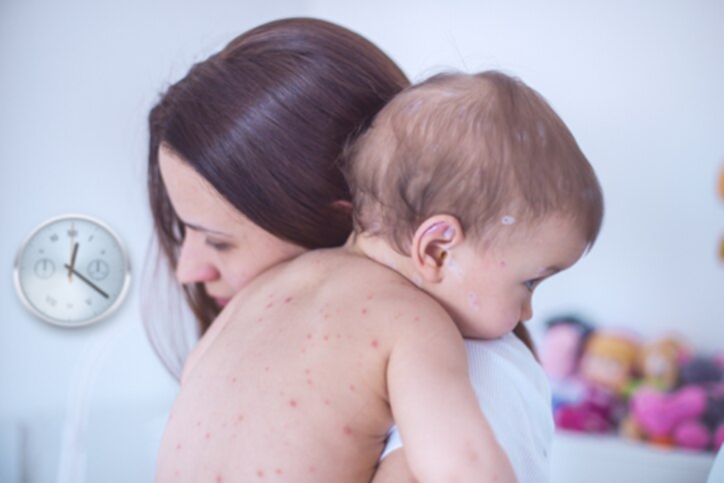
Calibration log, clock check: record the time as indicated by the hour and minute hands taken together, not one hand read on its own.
12:21
